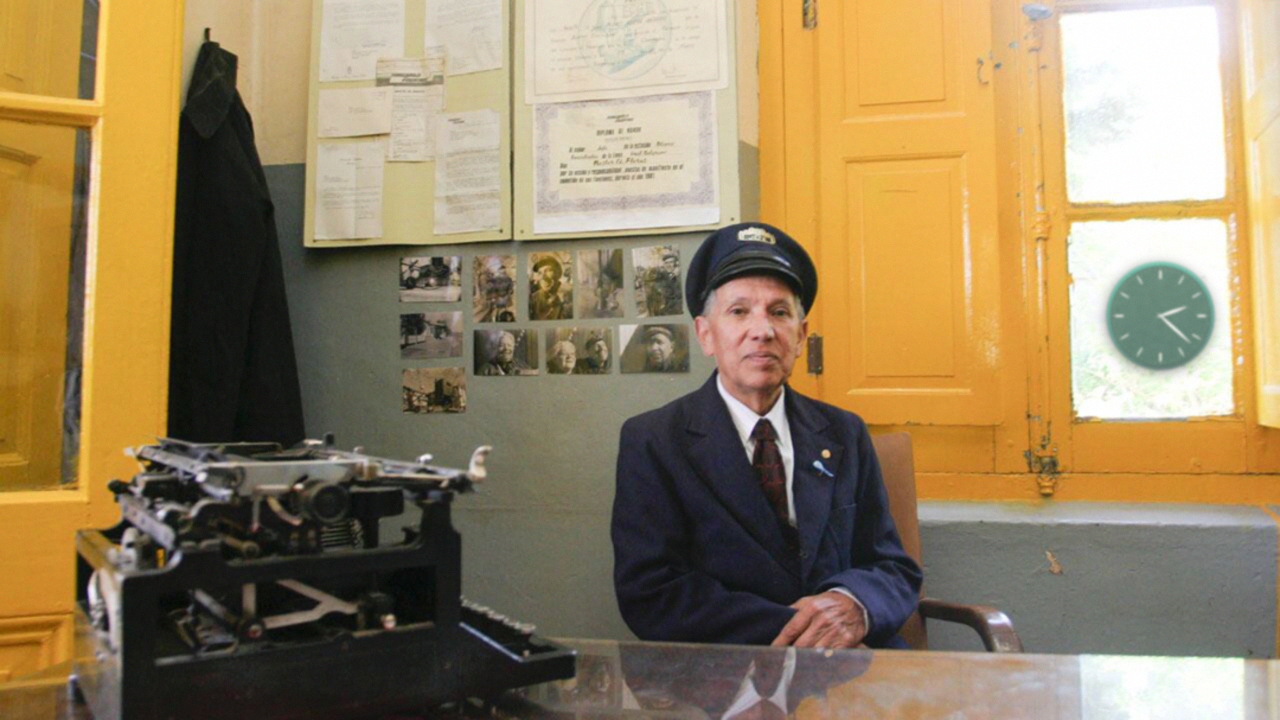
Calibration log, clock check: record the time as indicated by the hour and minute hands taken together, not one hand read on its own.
2:22
